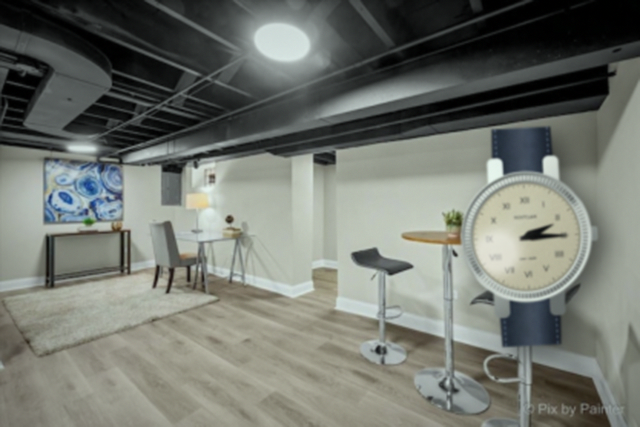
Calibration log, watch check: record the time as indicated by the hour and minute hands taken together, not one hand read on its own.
2:15
